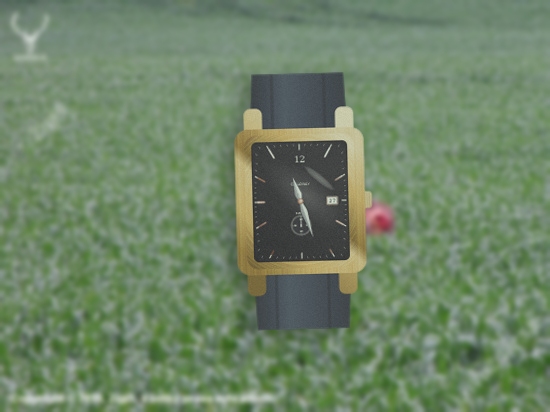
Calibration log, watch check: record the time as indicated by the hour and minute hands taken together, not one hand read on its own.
11:27
